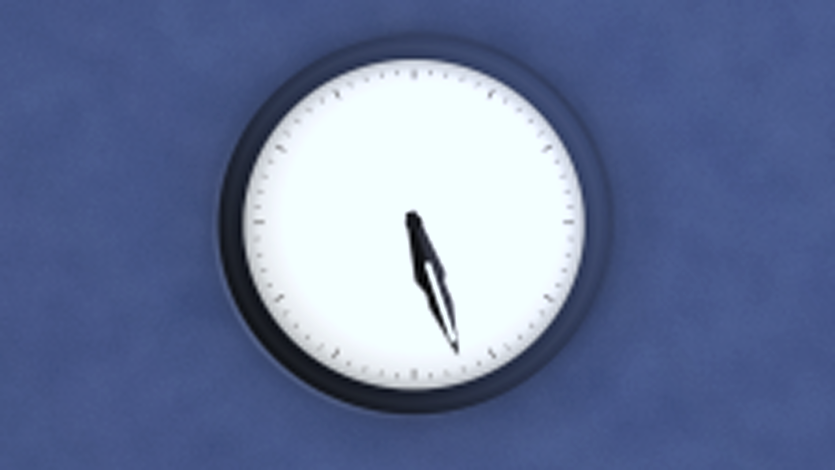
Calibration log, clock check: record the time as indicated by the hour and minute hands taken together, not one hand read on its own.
5:27
